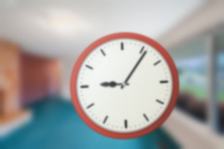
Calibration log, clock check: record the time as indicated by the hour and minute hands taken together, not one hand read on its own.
9:06
